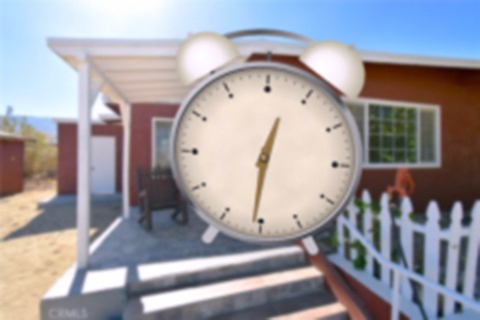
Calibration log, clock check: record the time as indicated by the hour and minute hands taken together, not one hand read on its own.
12:31
